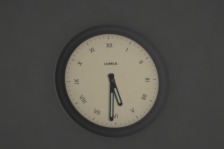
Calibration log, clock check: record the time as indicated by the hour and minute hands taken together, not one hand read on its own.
5:31
